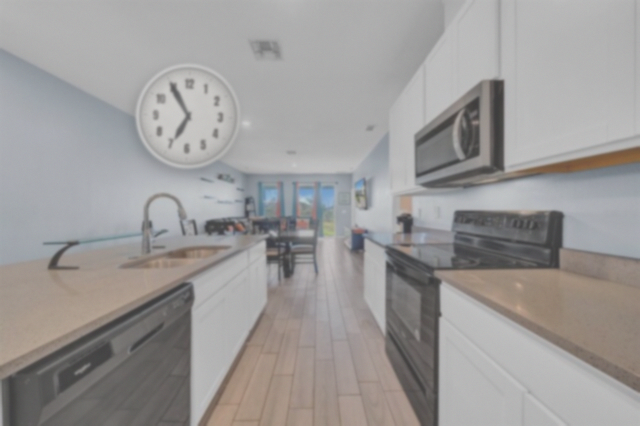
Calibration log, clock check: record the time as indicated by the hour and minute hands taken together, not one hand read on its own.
6:55
